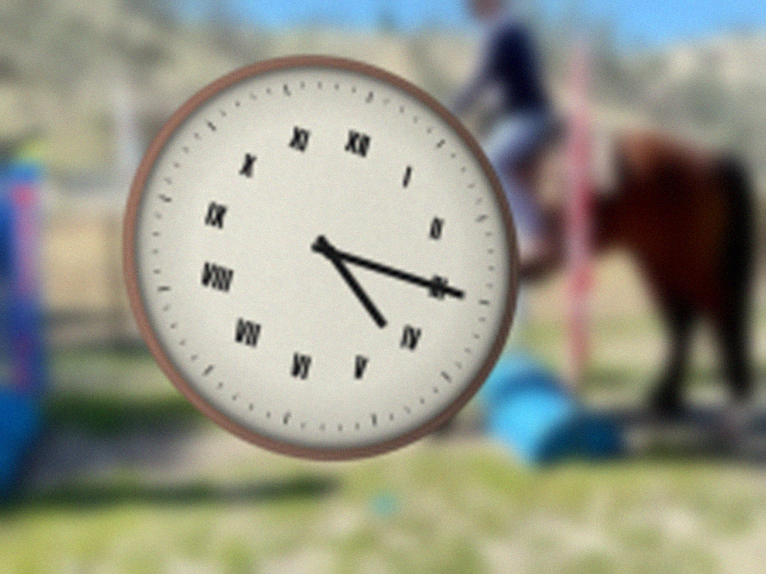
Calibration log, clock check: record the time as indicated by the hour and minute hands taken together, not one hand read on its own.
4:15
